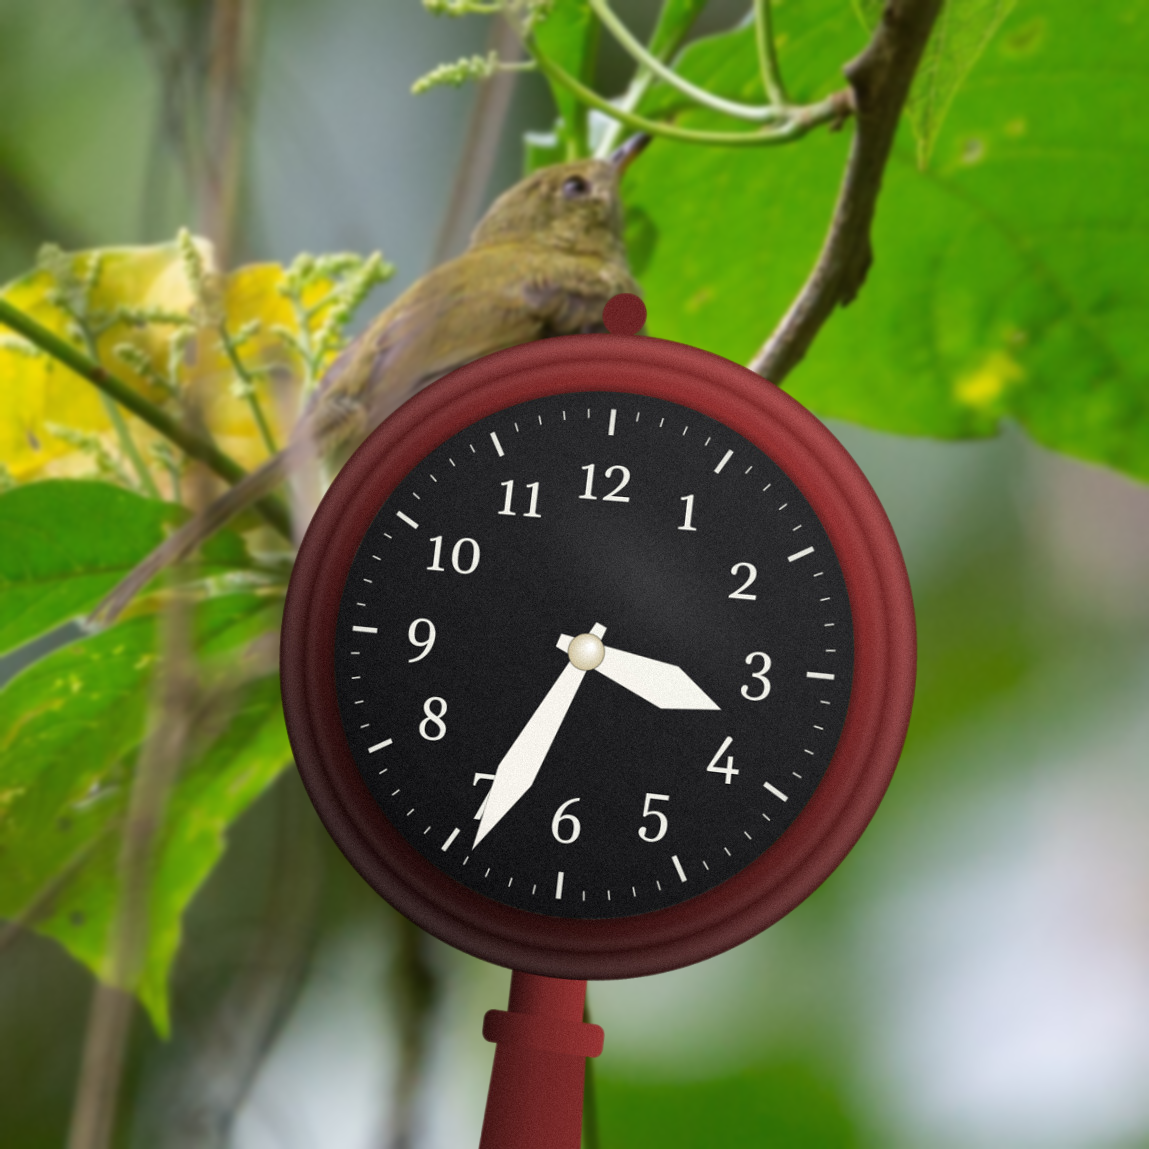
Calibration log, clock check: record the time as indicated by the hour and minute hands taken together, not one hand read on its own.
3:34
